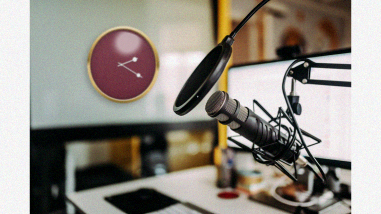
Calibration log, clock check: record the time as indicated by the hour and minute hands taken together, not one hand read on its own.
2:20
